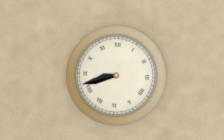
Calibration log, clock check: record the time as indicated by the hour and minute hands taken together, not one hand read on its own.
8:42
